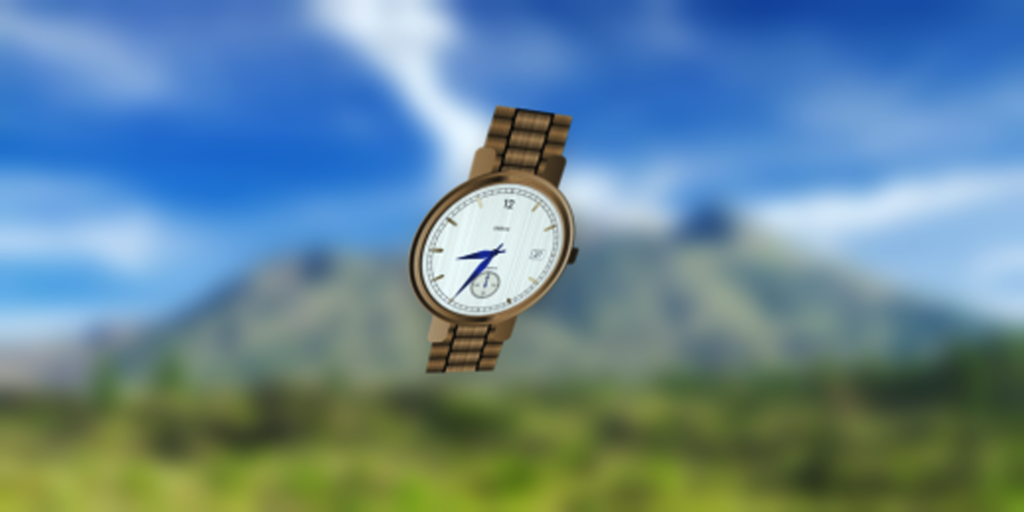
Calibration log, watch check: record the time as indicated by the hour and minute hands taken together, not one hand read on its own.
8:35
